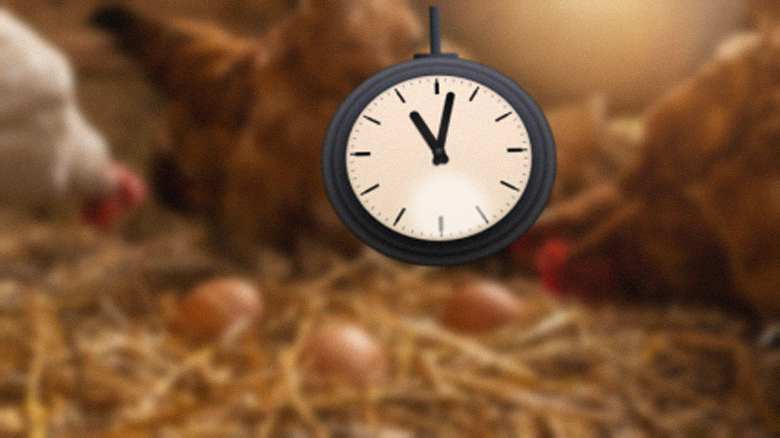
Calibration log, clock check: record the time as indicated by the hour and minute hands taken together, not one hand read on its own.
11:02
